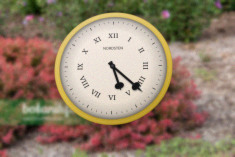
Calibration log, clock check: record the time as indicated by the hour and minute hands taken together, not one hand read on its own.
5:22
